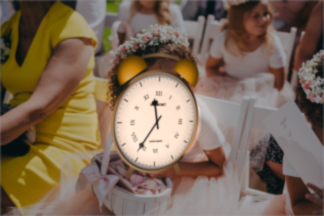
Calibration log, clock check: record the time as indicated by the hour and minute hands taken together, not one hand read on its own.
11:36
